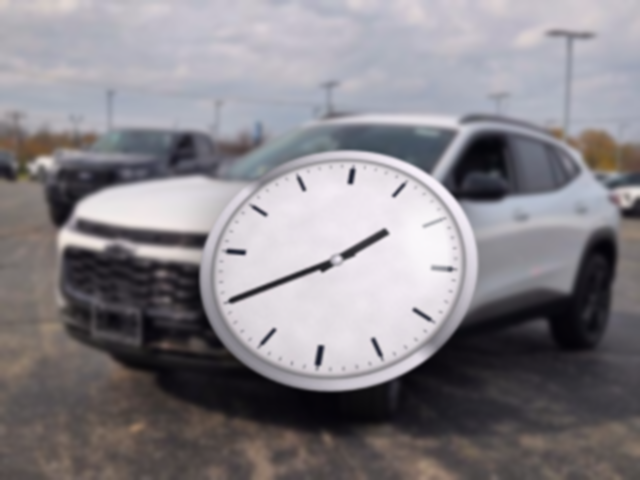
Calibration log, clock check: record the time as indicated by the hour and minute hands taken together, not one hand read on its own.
1:40
